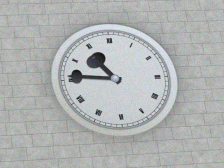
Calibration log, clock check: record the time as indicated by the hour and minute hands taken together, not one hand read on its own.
10:46
